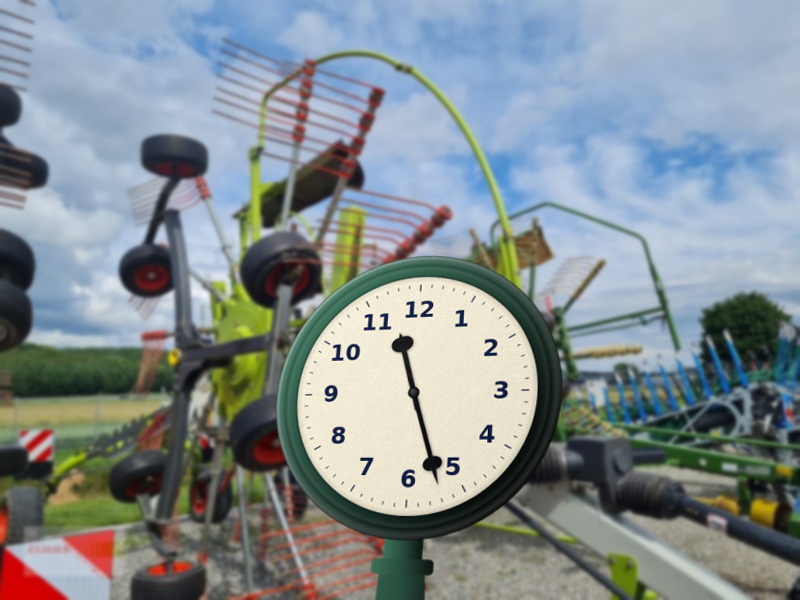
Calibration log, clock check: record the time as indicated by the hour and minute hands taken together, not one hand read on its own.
11:27
